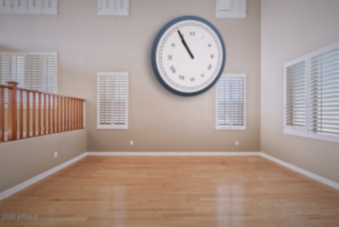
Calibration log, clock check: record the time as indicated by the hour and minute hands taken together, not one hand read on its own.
10:55
